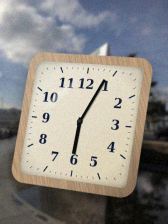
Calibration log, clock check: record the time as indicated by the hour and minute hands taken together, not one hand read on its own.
6:04
